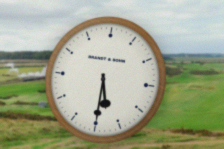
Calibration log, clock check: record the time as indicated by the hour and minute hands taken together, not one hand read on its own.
5:30
